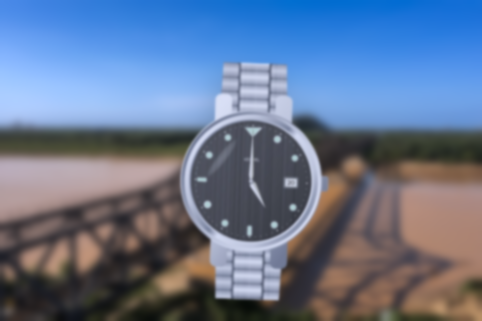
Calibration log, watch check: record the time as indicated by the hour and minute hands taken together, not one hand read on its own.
5:00
